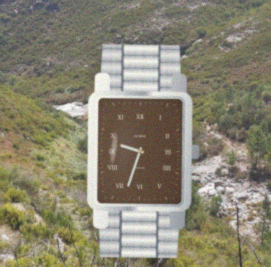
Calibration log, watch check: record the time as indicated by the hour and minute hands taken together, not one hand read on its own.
9:33
